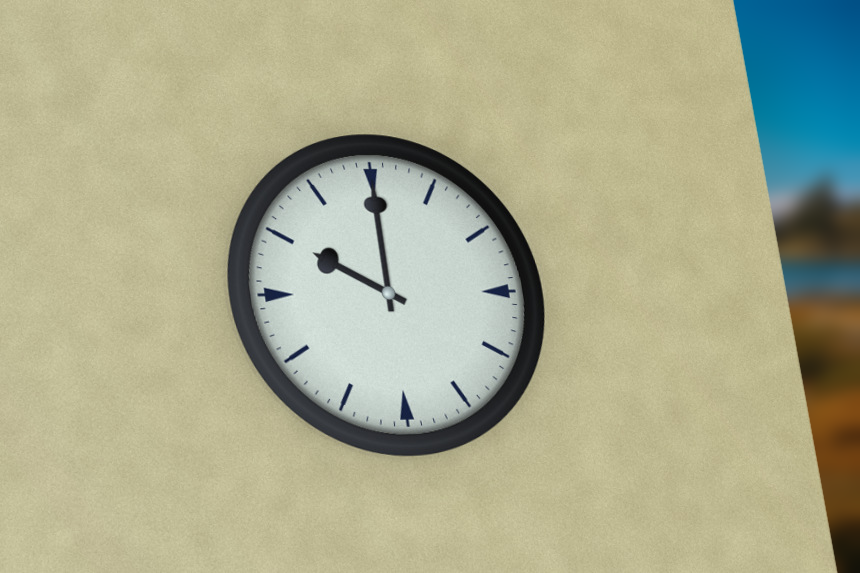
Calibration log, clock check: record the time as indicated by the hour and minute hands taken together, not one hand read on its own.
10:00
